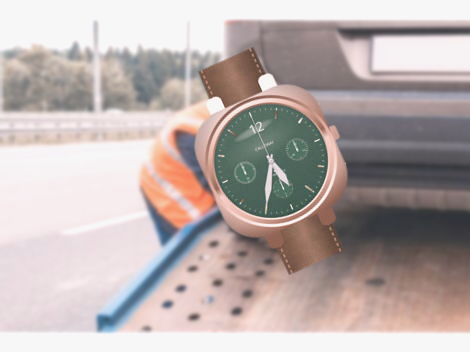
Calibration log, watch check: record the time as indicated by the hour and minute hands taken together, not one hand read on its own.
5:35
